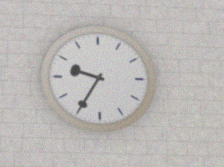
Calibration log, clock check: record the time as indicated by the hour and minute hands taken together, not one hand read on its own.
9:35
